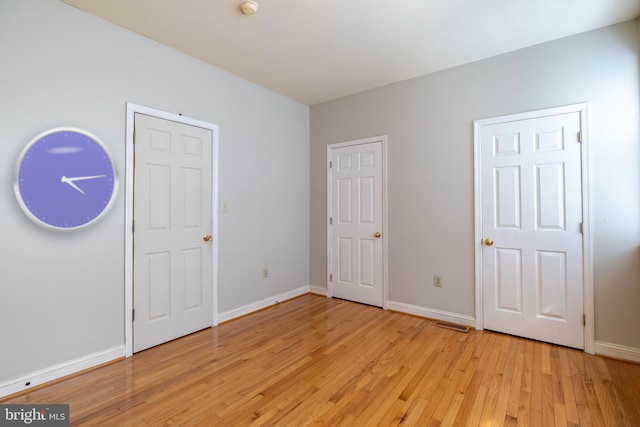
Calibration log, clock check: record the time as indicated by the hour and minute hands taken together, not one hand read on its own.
4:14
